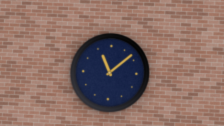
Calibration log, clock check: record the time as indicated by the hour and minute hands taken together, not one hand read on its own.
11:08
